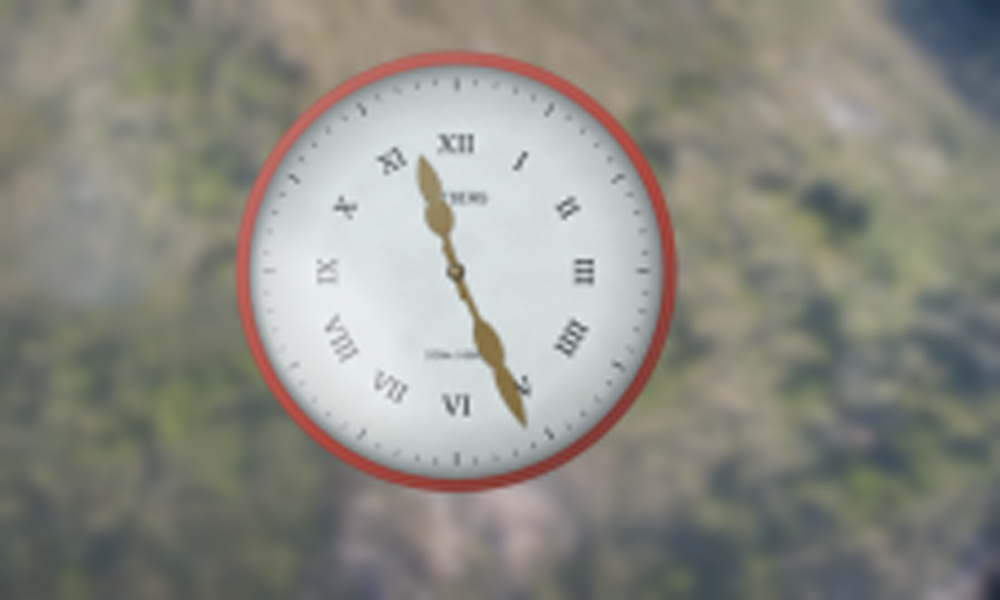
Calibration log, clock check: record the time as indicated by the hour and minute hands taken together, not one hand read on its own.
11:26
